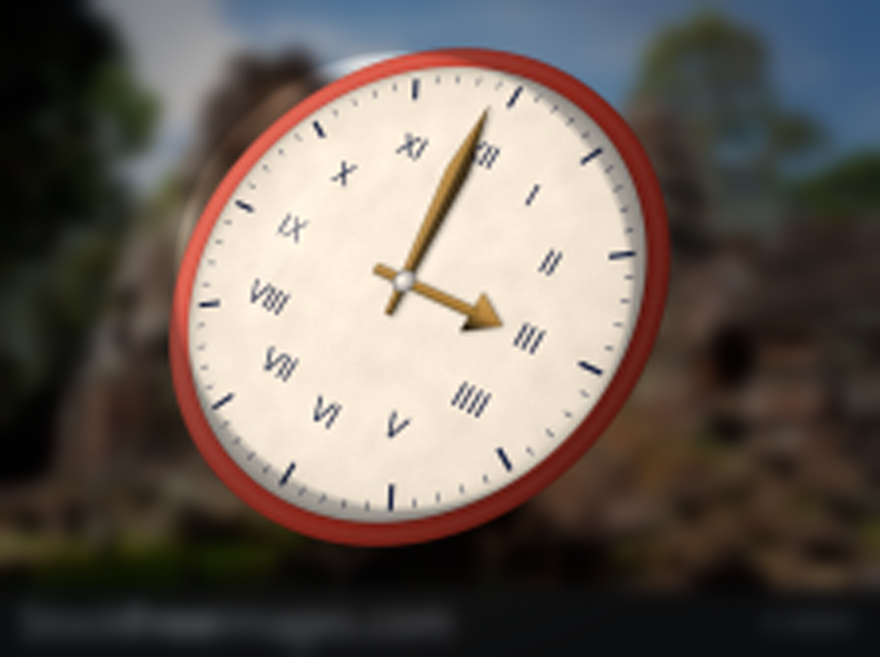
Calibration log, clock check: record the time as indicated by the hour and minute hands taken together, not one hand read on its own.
2:59
